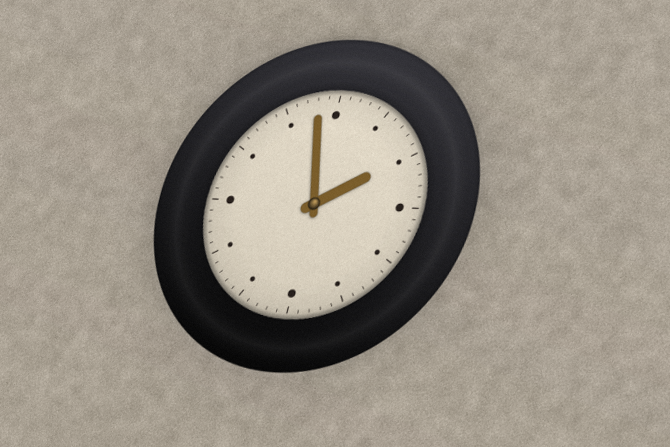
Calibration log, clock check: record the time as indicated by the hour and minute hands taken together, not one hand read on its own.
1:58
